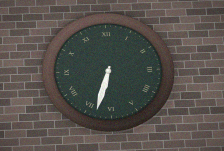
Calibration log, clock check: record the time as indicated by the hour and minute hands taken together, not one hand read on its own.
6:33
